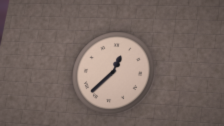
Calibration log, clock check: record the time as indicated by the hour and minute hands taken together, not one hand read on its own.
12:37
